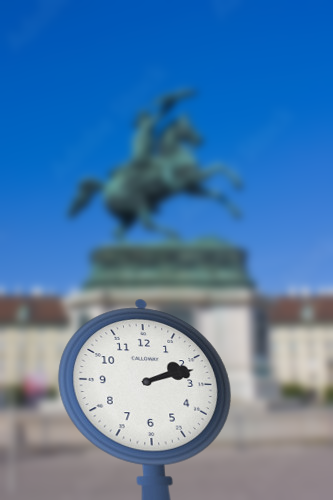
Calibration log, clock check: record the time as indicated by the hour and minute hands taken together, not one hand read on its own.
2:12
